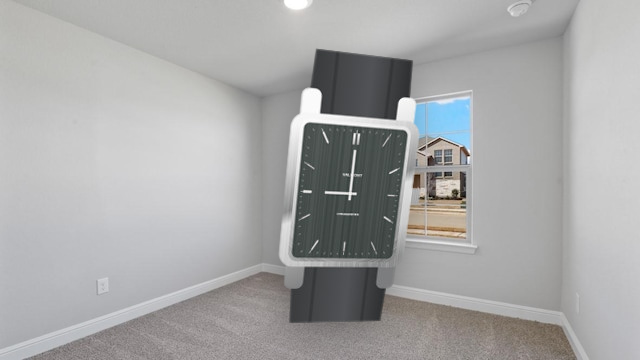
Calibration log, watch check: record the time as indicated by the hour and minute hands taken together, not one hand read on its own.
9:00
